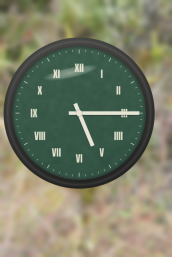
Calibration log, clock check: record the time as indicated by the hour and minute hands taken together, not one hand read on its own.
5:15
